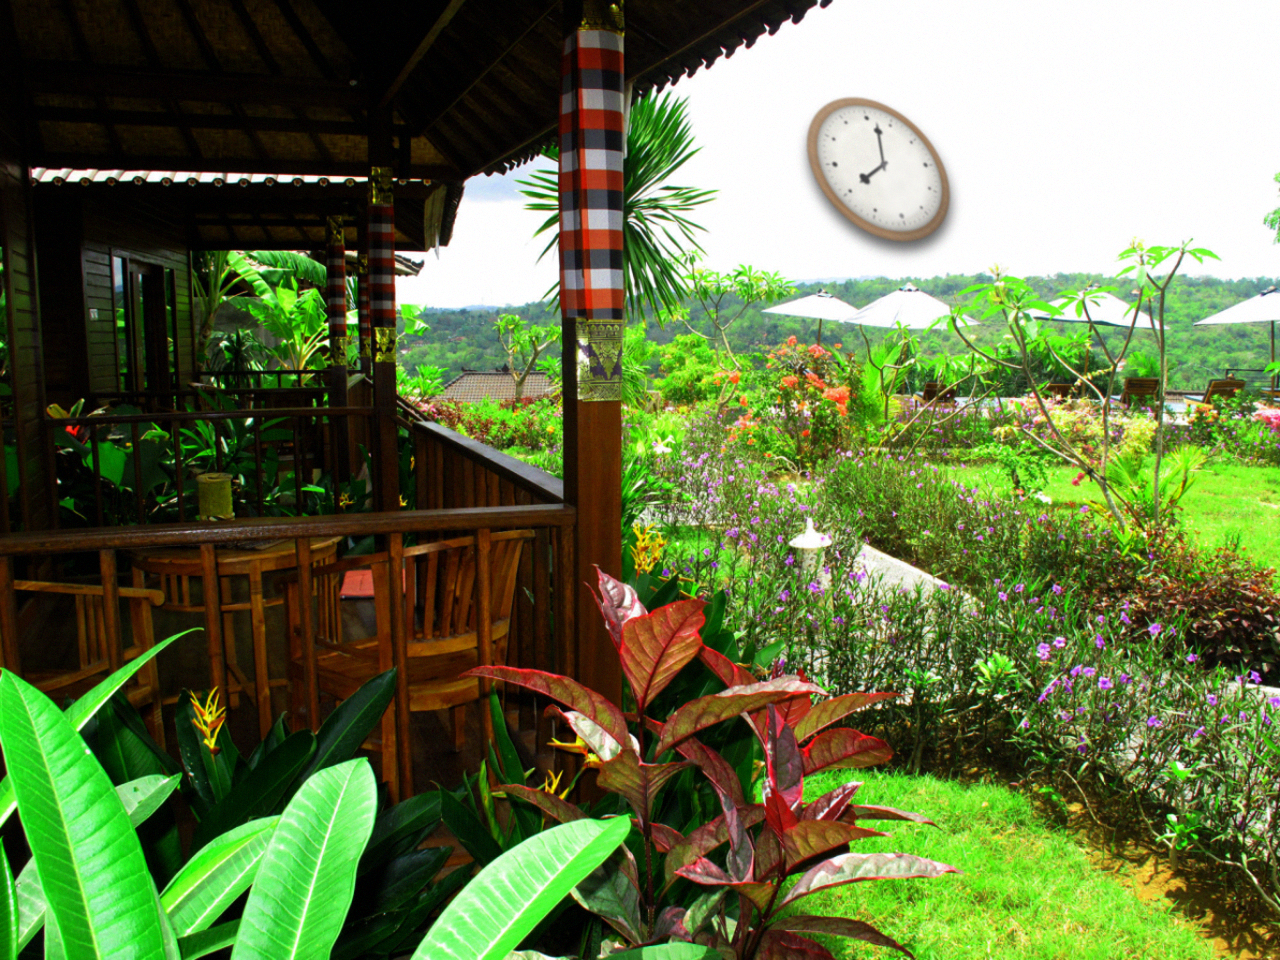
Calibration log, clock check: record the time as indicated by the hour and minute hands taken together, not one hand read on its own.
8:02
